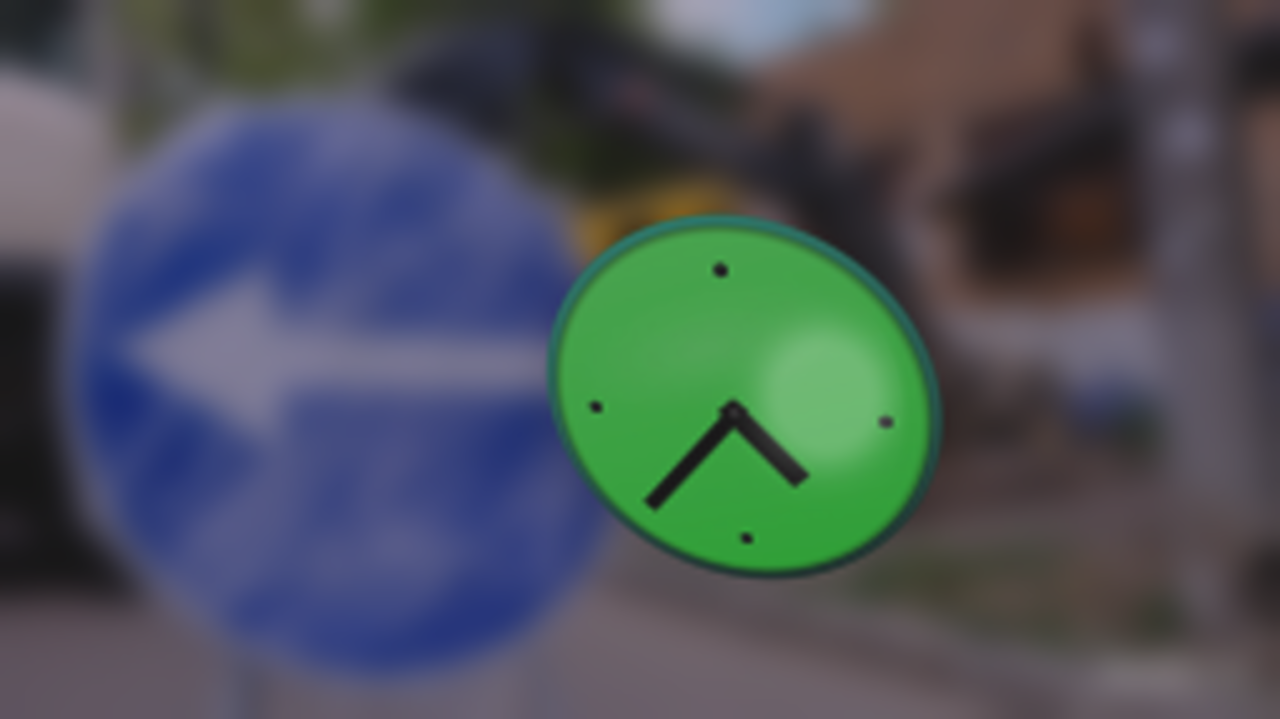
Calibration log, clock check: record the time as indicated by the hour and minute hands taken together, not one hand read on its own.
4:37
